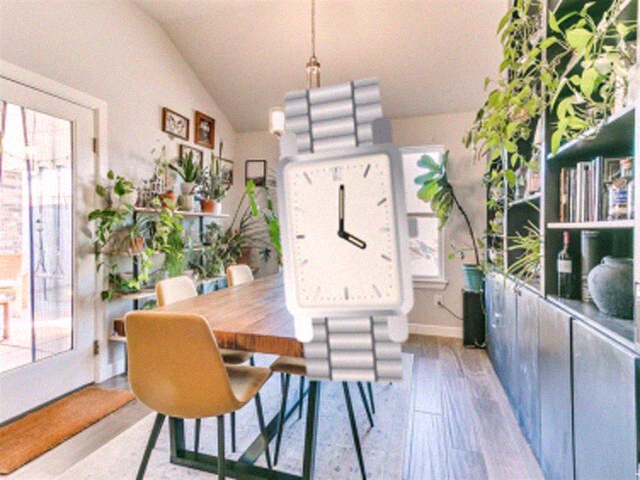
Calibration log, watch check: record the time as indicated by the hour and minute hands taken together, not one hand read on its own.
4:01
